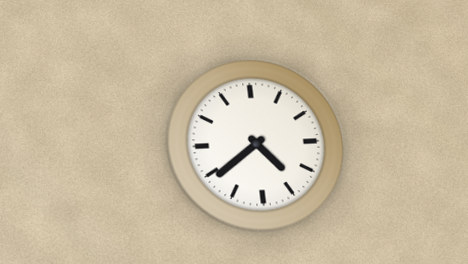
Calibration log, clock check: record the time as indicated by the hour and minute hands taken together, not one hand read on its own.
4:39
